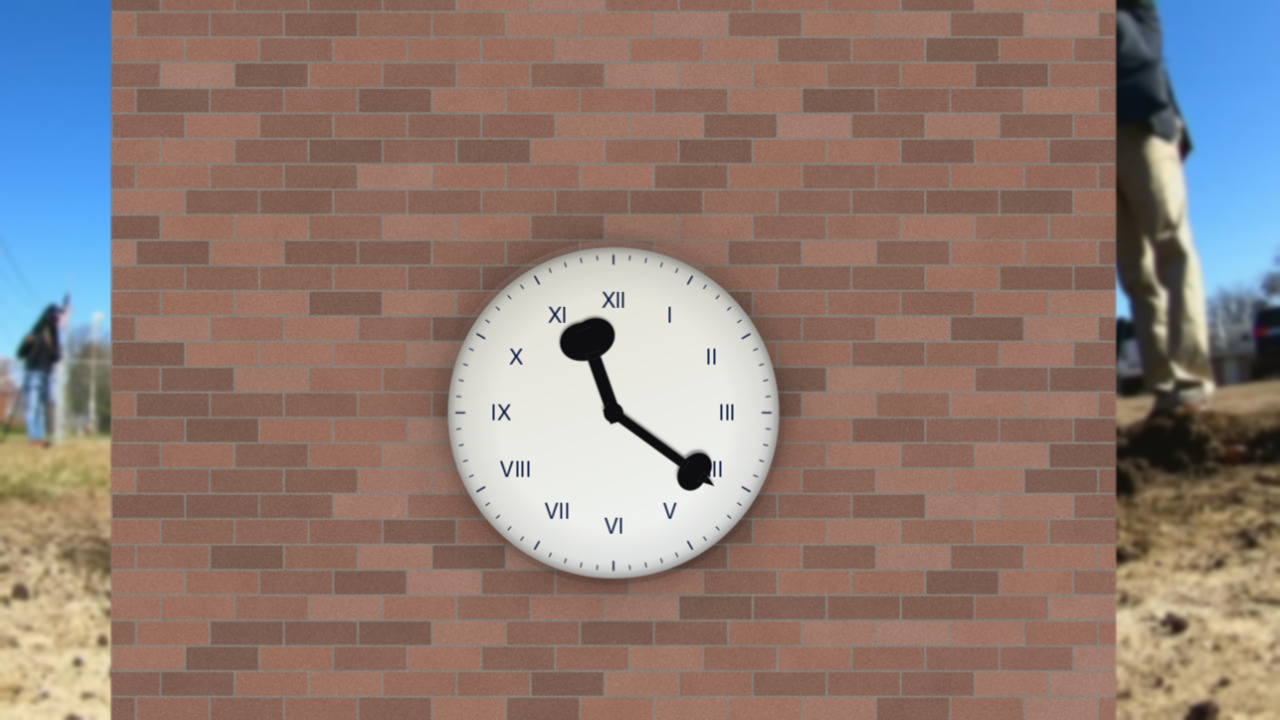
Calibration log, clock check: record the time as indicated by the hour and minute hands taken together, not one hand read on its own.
11:21
